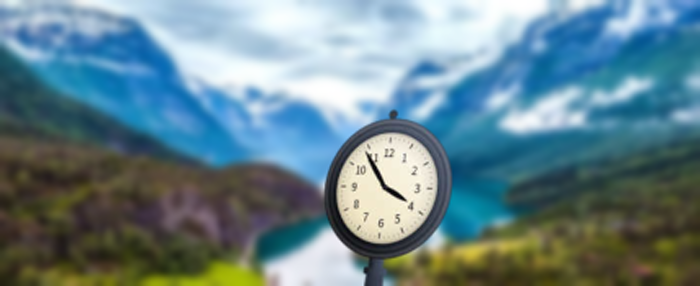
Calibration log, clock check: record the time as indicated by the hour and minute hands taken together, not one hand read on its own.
3:54
